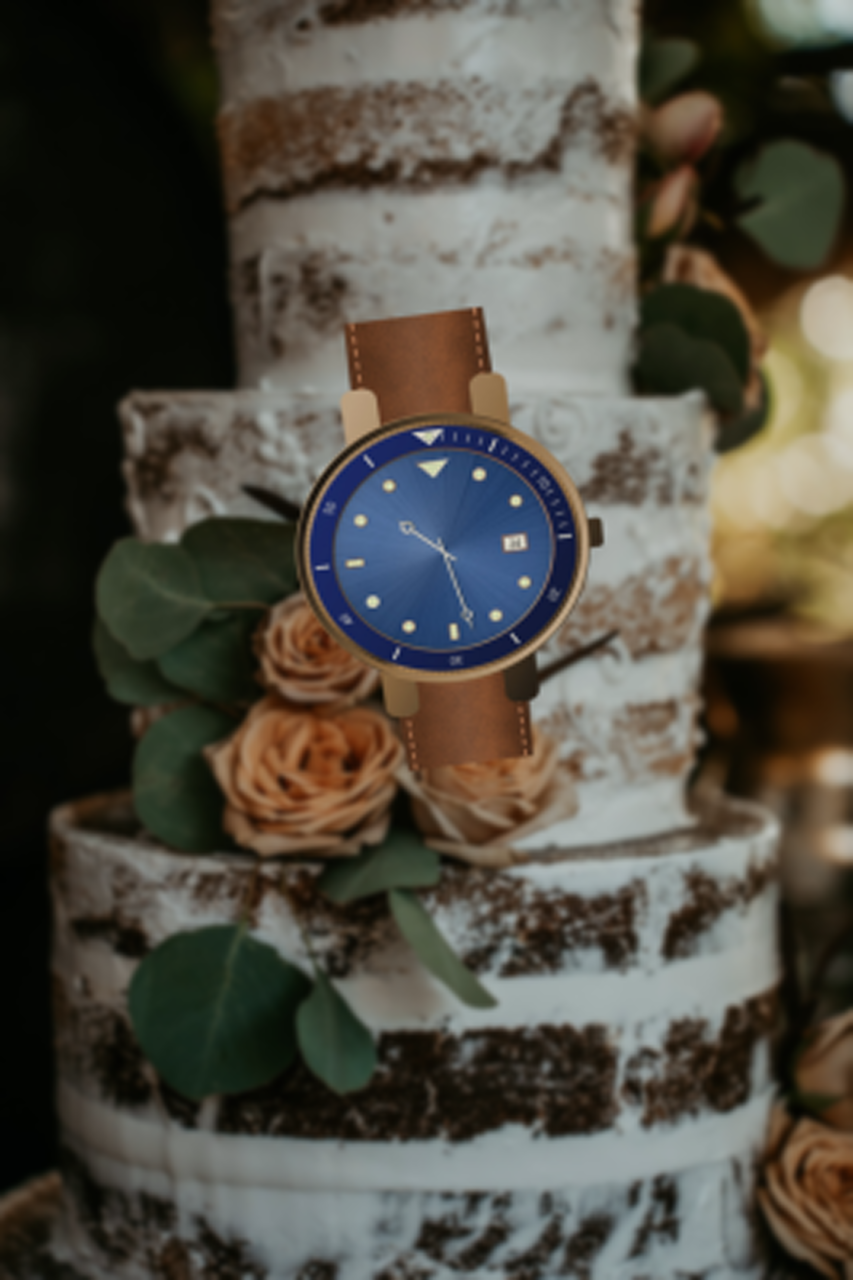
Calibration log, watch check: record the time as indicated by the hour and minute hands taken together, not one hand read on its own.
10:28
